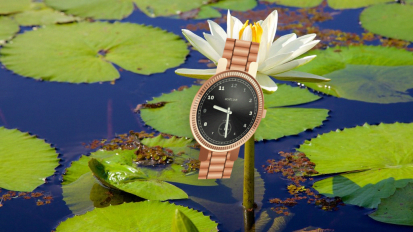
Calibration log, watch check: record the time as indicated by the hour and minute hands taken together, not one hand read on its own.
9:29
